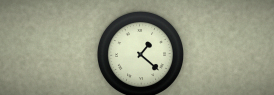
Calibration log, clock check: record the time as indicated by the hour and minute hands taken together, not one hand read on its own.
1:22
